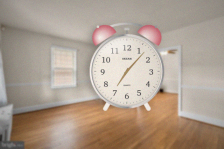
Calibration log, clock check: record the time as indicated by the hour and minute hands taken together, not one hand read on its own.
7:07
